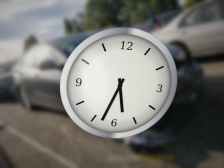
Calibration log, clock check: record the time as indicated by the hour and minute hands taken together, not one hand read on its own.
5:33
